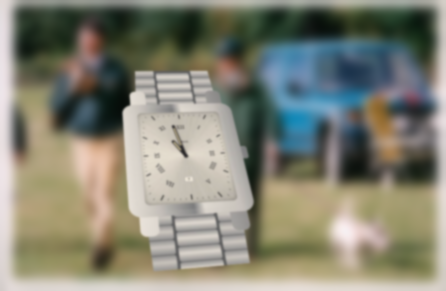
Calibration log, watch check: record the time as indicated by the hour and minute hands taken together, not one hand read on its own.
10:58
